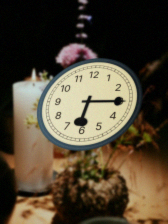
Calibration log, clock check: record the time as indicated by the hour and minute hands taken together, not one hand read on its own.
6:15
